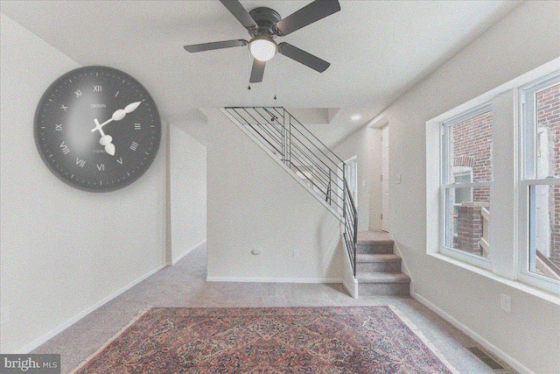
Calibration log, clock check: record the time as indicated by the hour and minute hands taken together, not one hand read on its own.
5:10
